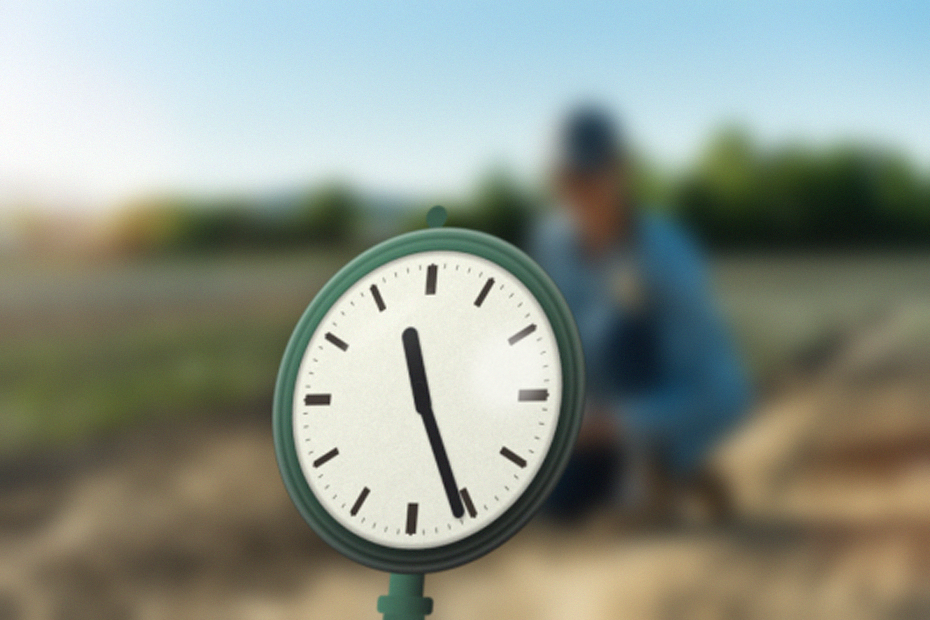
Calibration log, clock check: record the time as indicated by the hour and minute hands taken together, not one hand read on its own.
11:26
